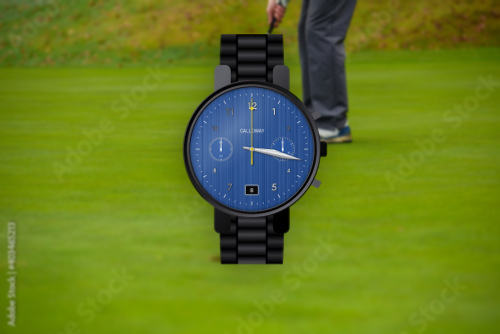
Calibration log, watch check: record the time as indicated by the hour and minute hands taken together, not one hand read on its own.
3:17
